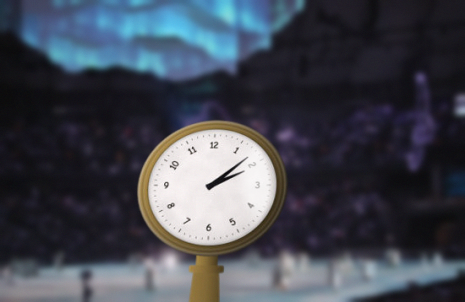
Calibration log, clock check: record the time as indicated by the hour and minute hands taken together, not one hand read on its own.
2:08
